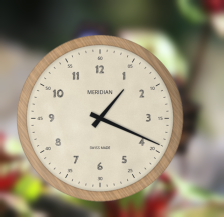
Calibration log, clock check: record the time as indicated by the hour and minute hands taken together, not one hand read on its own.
1:19
